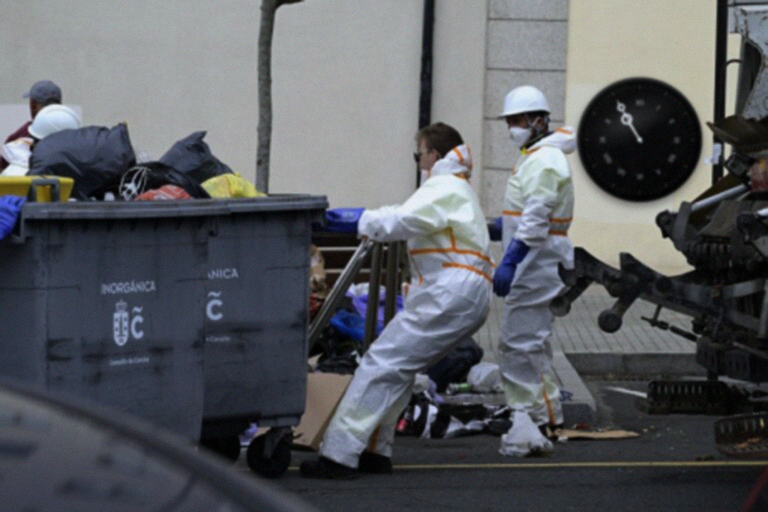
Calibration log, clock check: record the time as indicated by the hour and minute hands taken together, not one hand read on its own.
10:55
